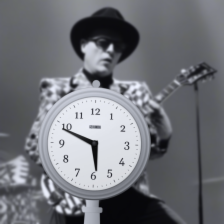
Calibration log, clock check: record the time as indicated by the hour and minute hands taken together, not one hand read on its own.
5:49
